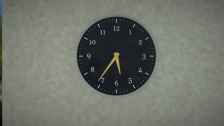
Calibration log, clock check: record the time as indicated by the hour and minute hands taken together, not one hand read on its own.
5:36
